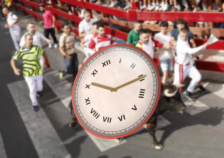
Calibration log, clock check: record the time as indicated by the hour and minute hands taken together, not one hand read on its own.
10:15
